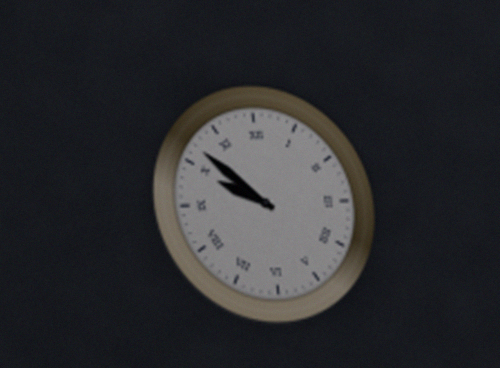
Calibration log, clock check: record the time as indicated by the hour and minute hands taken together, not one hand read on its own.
9:52
